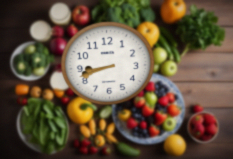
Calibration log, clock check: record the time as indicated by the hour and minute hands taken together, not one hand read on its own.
8:42
